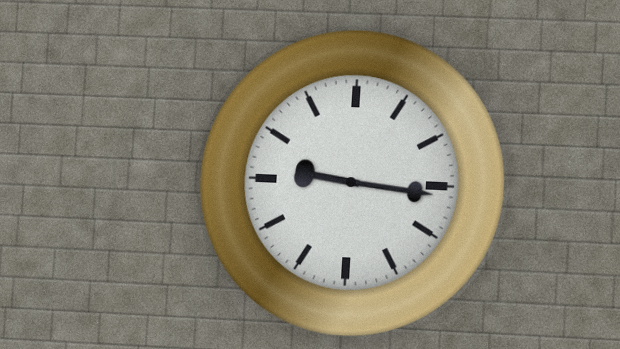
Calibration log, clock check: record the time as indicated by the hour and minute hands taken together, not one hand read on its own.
9:16
